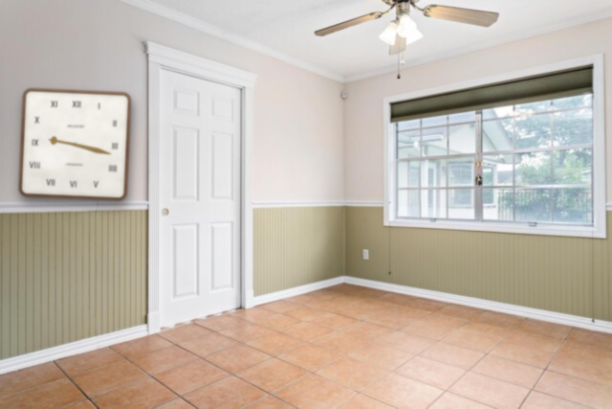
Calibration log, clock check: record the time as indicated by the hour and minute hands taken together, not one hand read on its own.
9:17
